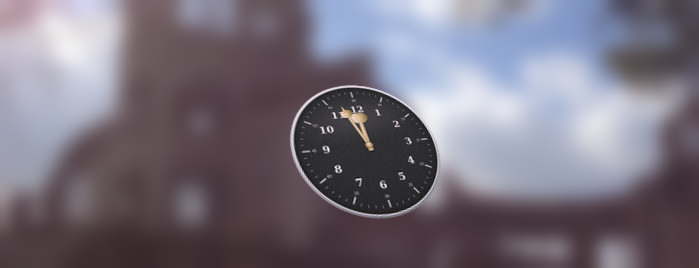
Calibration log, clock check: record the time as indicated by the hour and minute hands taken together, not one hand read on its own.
11:57
